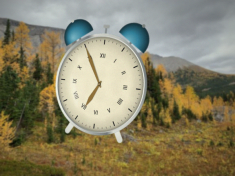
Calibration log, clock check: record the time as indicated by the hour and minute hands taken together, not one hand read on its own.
6:55
